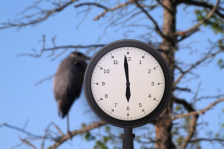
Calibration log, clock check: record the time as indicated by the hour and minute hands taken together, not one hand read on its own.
5:59
